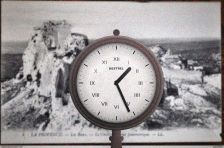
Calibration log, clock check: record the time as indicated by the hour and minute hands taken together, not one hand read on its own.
1:26
